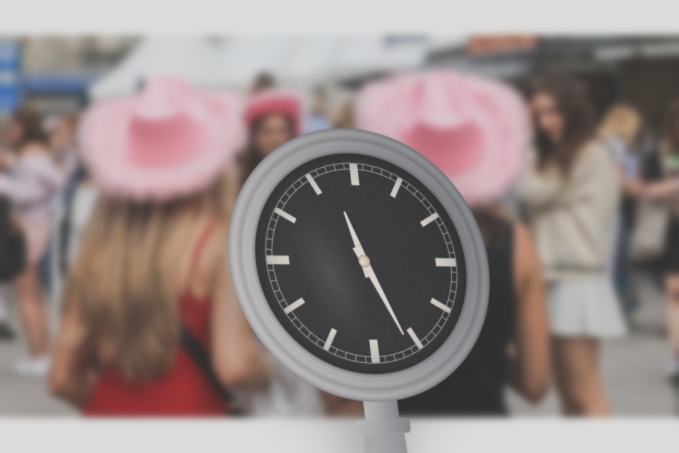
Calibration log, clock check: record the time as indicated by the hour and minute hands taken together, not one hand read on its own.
11:26
